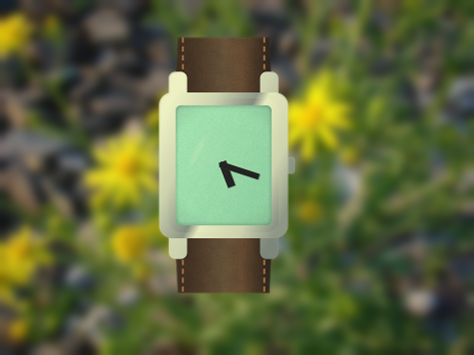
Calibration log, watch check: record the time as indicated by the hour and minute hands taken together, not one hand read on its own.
5:18
